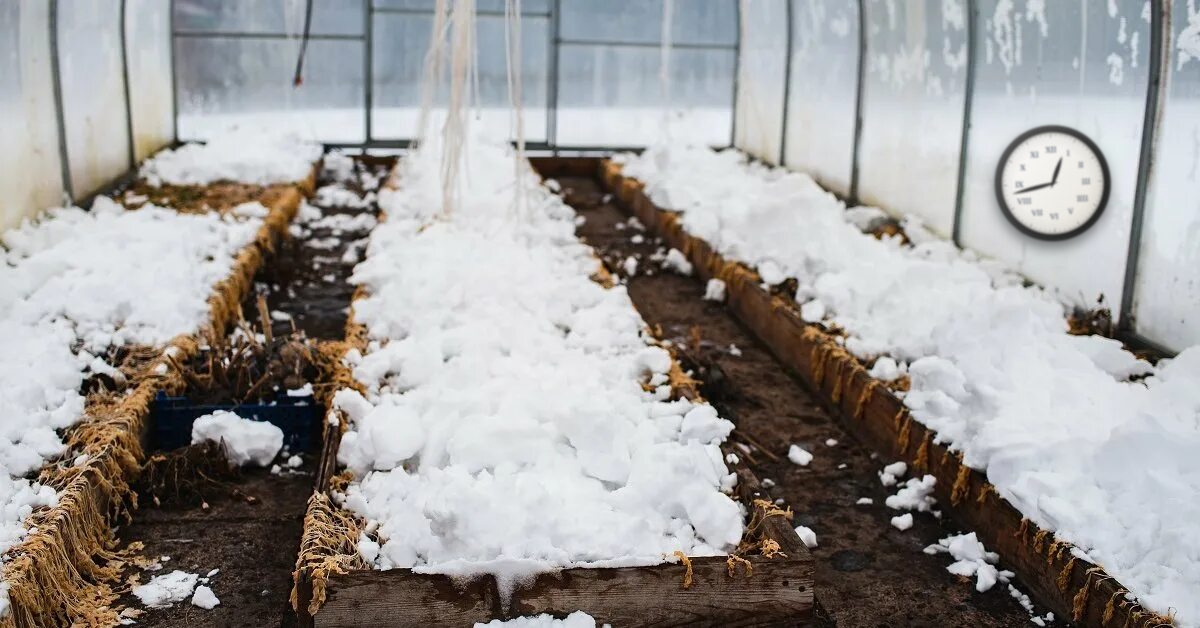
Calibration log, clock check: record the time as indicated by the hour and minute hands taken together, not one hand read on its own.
12:43
